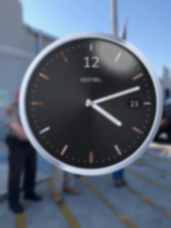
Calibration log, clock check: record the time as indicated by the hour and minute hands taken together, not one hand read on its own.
4:12
